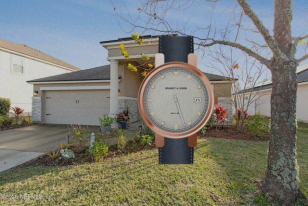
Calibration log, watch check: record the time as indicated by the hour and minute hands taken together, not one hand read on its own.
5:27
